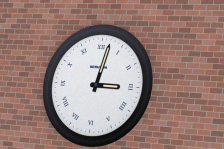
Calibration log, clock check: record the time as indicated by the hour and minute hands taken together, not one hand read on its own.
3:02
